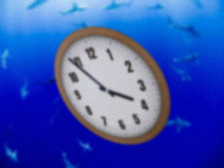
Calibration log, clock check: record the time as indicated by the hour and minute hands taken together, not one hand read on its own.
3:54
